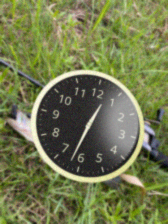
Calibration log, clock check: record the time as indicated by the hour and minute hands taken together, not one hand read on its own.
12:32
